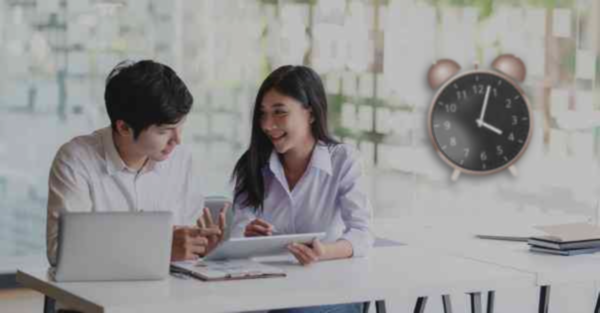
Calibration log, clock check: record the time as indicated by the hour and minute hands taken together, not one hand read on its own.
4:03
